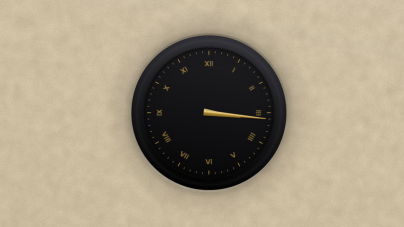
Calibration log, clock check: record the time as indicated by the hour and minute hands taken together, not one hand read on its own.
3:16
